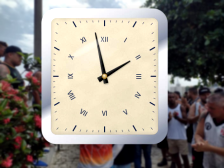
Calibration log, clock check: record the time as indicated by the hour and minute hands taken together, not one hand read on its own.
1:58
